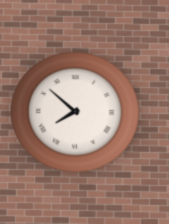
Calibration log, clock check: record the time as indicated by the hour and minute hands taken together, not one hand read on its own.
7:52
